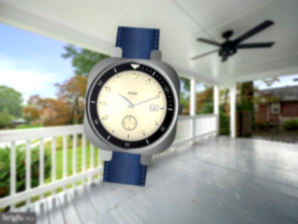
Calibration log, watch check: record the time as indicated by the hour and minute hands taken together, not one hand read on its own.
10:11
